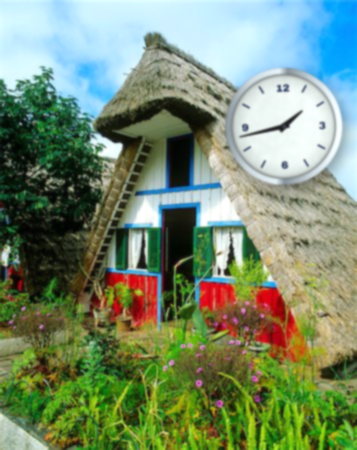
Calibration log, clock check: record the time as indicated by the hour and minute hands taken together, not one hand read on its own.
1:43
